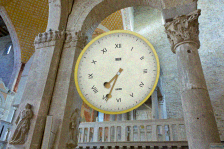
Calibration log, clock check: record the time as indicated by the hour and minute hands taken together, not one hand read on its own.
7:34
